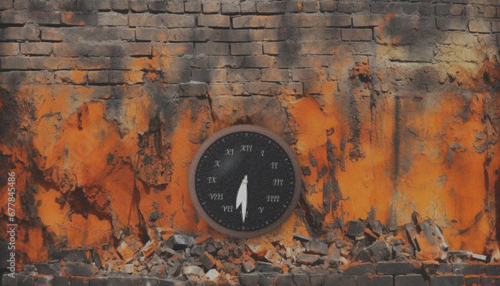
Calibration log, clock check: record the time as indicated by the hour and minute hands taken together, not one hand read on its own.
6:30
